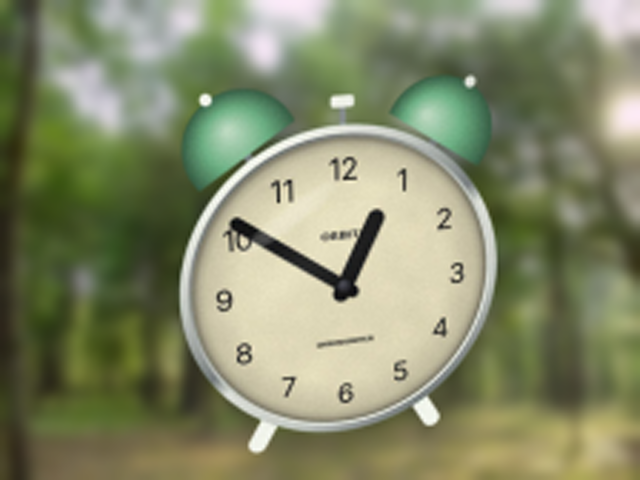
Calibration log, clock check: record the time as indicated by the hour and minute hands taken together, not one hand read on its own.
12:51
